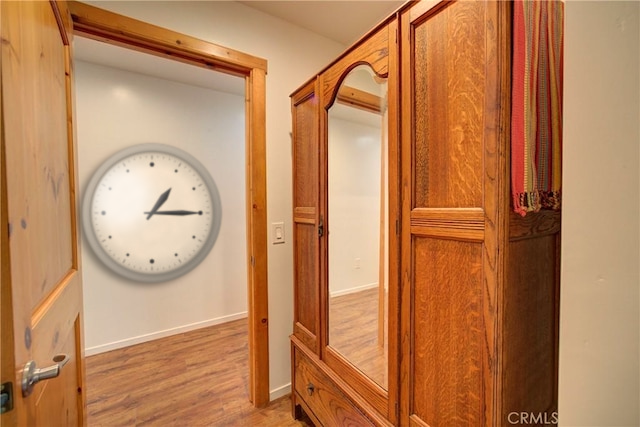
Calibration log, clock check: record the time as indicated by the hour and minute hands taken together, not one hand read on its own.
1:15
